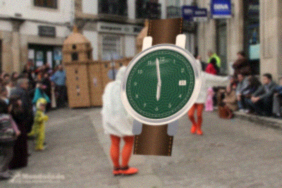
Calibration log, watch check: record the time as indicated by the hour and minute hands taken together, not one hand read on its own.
5:58
